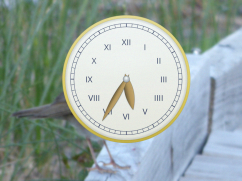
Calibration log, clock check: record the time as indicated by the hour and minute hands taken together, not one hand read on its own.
5:35
